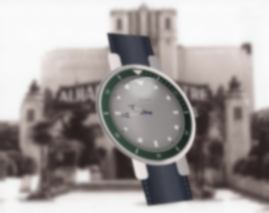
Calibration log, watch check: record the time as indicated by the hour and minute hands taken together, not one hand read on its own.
9:44
